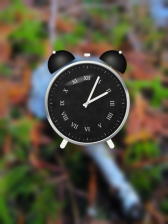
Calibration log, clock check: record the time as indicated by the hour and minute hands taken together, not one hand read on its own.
2:04
